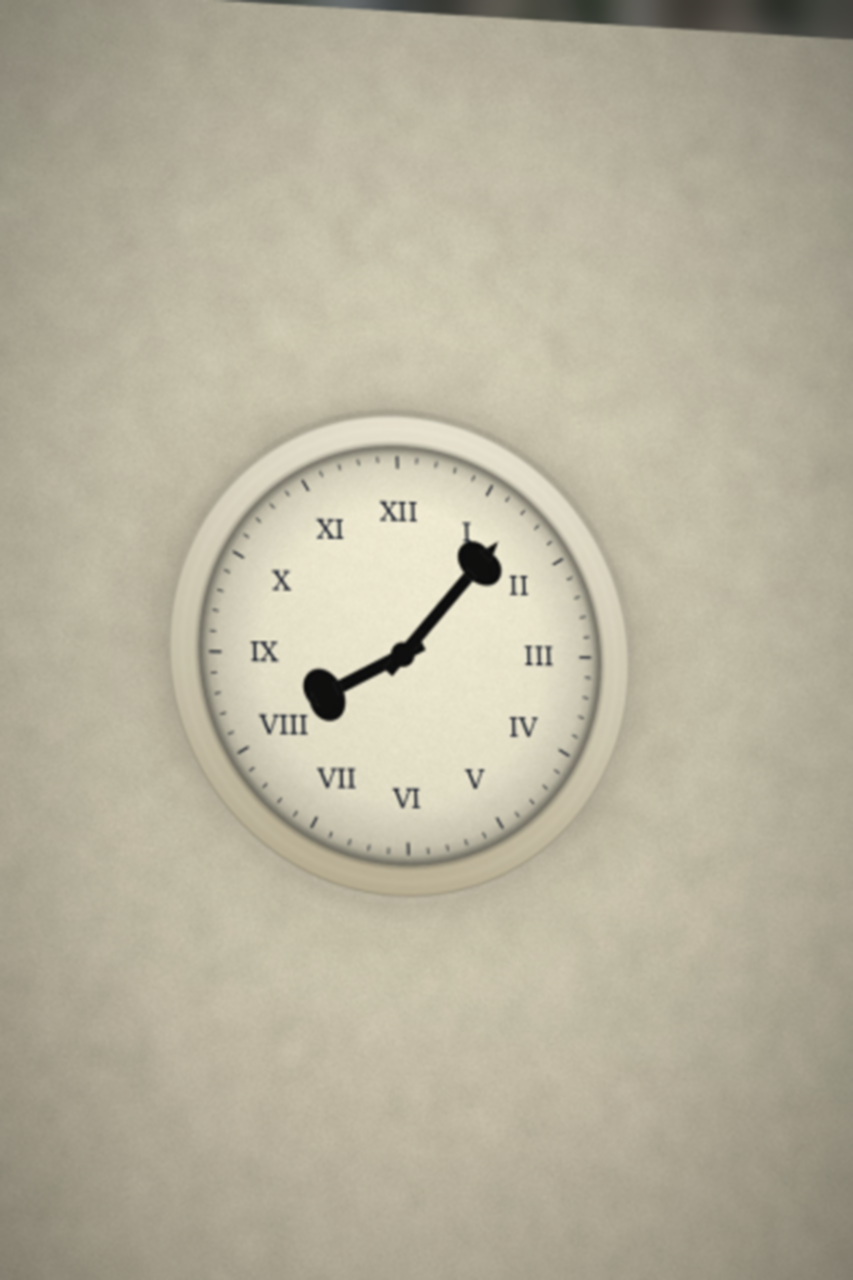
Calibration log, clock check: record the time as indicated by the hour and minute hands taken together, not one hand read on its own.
8:07
